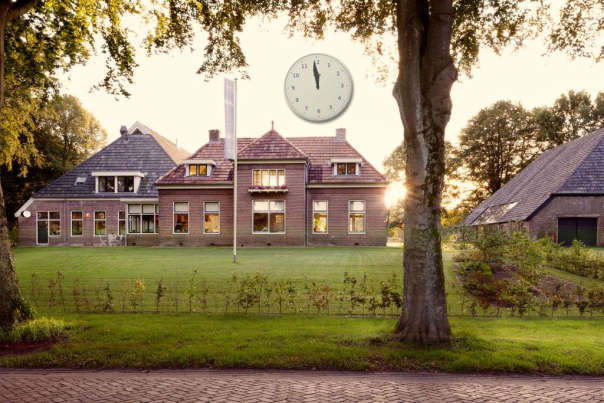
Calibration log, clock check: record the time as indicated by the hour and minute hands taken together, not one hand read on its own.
11:59
